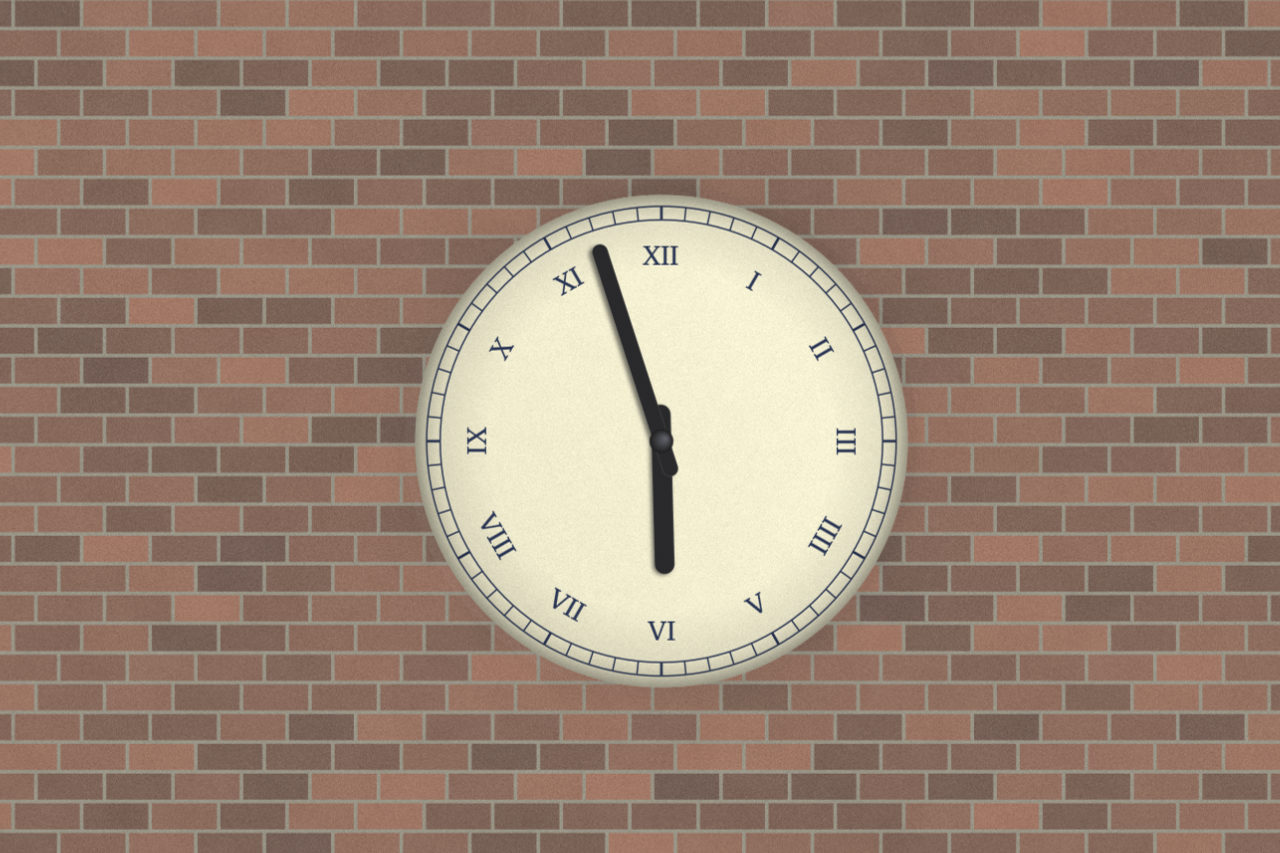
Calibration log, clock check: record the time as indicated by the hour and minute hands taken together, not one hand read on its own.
5:57
